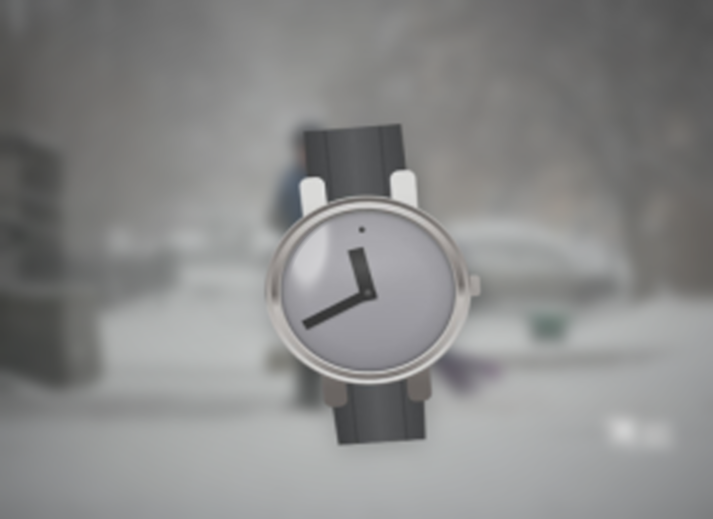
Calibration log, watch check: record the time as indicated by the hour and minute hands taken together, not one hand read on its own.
11:41
